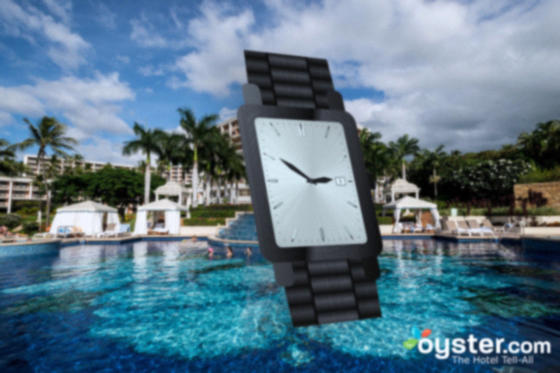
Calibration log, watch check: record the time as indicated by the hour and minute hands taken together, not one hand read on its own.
2:51
